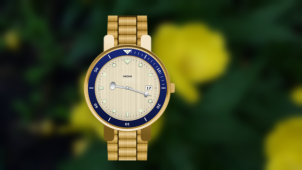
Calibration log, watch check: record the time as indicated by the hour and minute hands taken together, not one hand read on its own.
9:18
